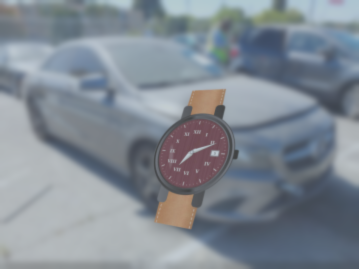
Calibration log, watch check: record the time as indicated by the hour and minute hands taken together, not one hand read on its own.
7:11
